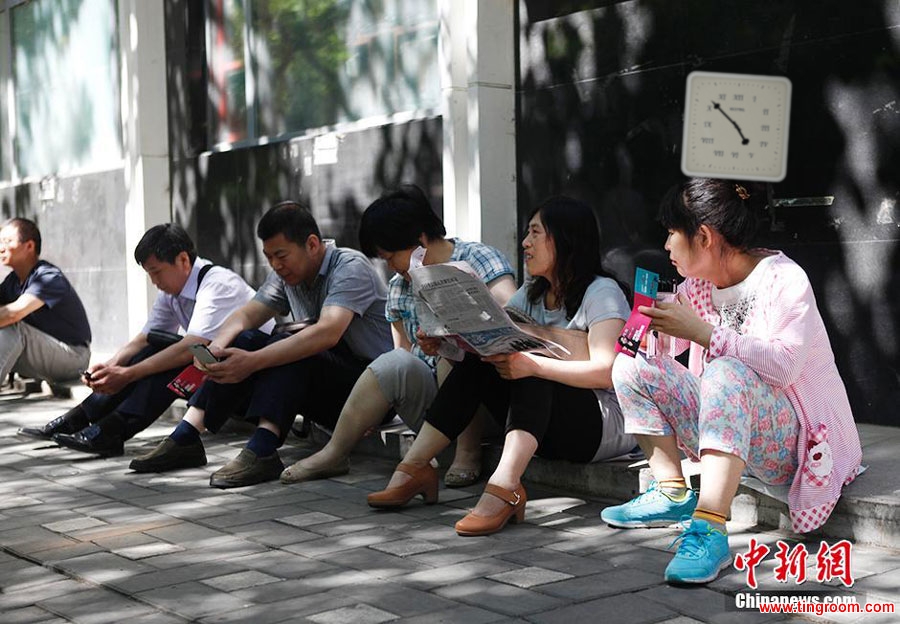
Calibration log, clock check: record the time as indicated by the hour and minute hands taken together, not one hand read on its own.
4:52
